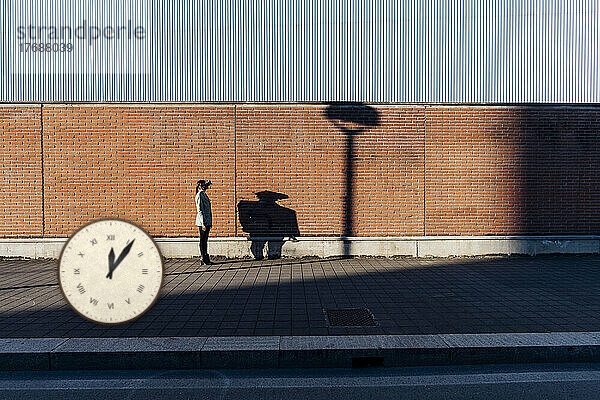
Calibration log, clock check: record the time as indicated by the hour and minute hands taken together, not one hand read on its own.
12:06
